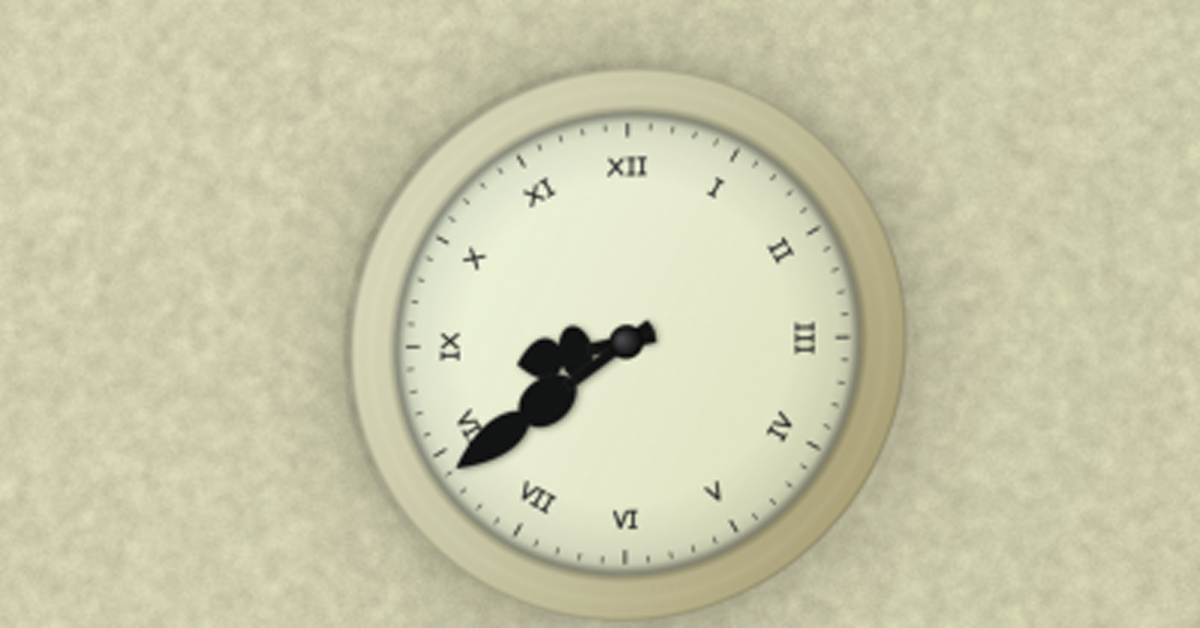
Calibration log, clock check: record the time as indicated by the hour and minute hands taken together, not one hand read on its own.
8:39
